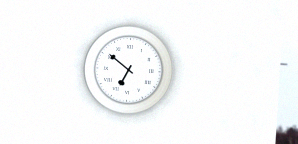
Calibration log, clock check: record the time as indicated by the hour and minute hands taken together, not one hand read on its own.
6:51
